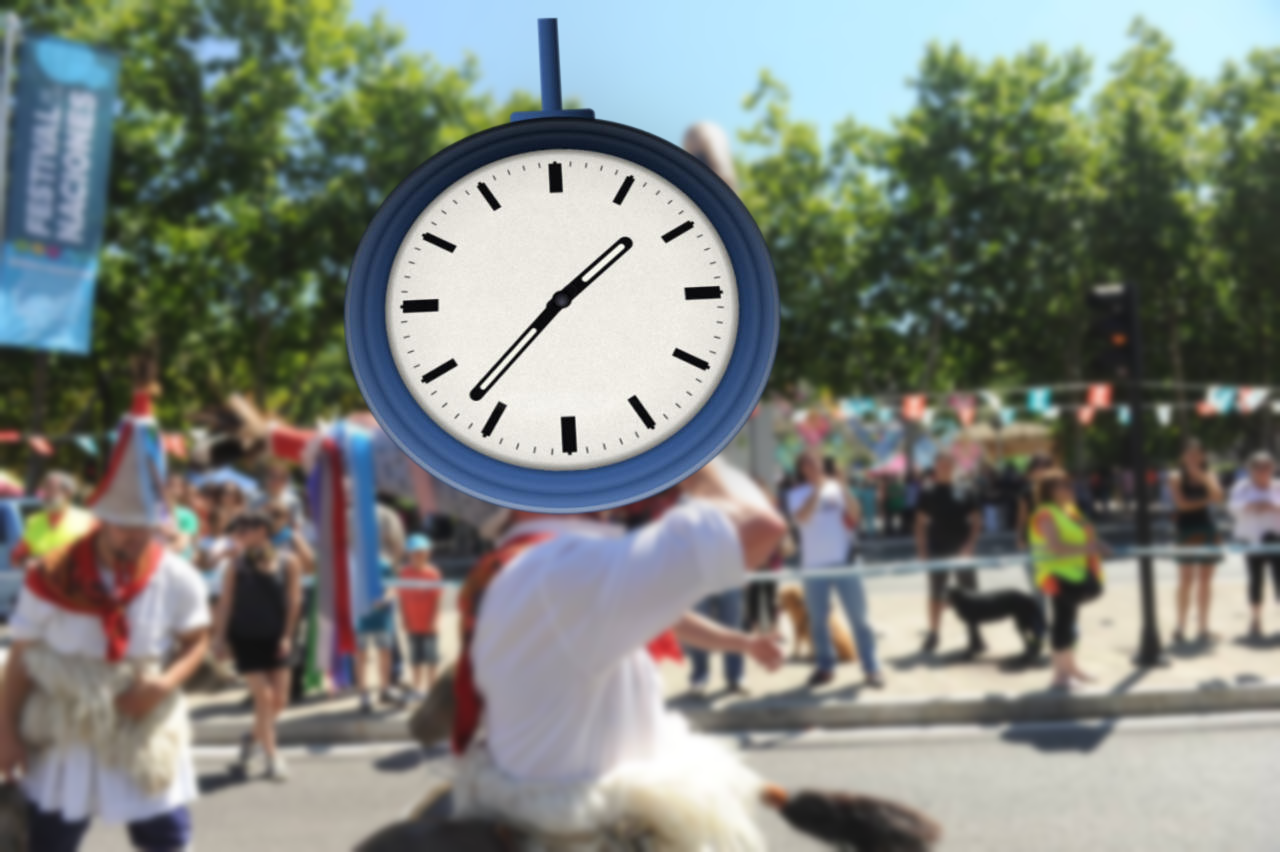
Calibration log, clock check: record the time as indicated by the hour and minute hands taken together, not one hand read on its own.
1:37
